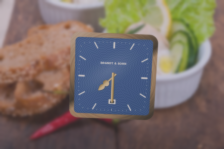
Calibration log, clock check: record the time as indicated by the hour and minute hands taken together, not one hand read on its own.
7:30
